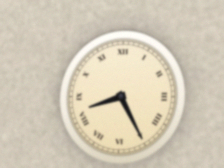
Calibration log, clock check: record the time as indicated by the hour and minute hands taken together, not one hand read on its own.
8:25
